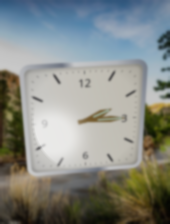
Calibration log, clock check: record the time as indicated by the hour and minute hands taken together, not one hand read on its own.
2:15
